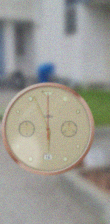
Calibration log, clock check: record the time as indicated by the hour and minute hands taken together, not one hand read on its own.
5:56
